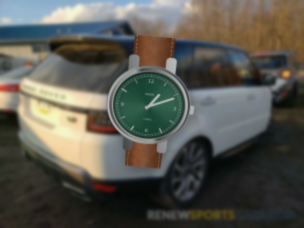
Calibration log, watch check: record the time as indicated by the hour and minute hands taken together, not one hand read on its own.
1:11
